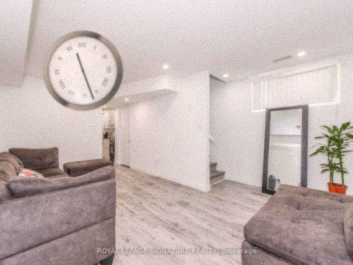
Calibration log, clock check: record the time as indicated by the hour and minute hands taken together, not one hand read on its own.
11:27
